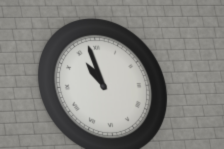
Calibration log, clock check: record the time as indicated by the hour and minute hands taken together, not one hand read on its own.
10:58
